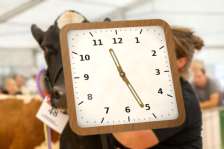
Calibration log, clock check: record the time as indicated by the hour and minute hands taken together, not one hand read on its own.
11:26
